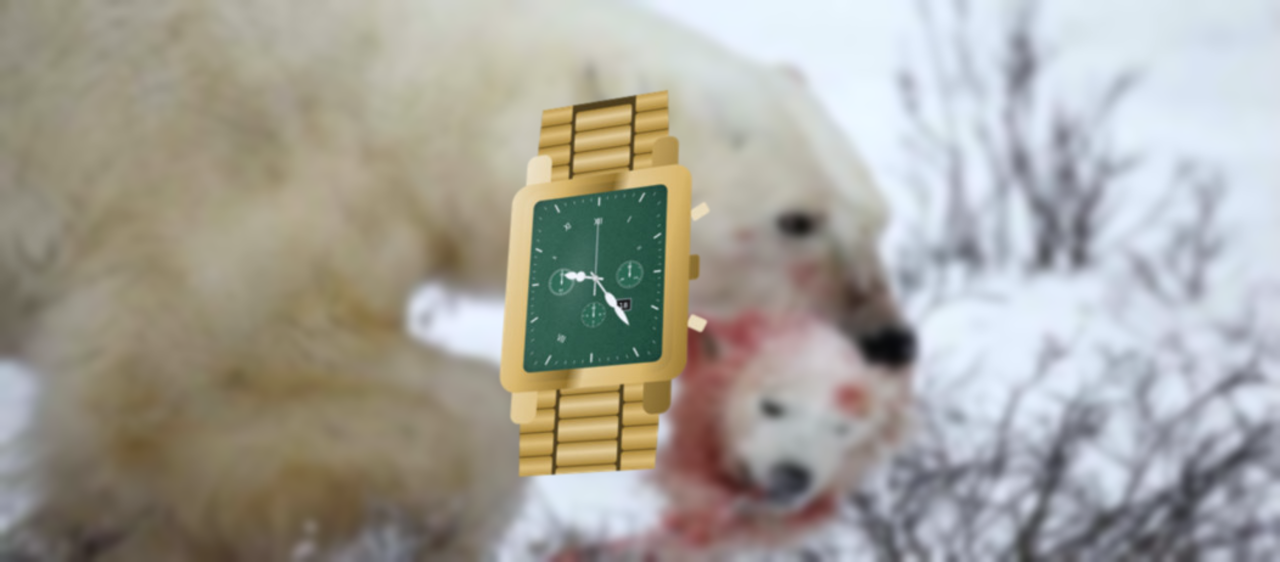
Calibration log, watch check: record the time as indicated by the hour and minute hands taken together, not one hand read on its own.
9:24
